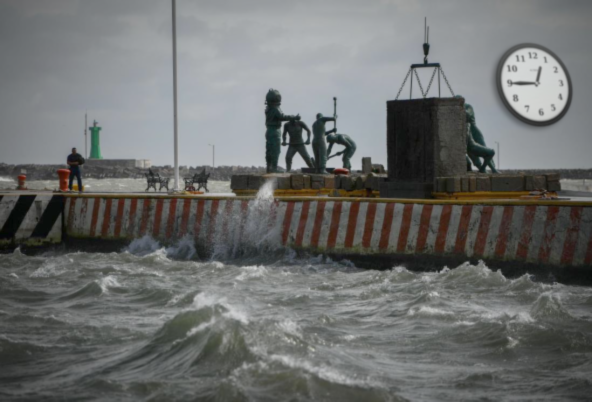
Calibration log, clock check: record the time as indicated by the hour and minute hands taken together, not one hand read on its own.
12:45
